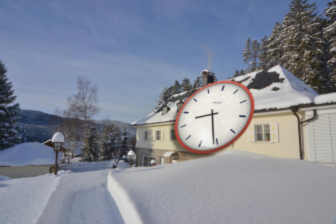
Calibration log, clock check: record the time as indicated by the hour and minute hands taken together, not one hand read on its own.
8:26
